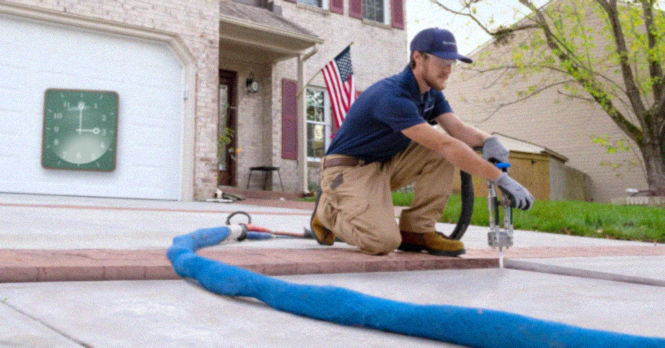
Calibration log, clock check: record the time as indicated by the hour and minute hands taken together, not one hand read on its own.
3:00
